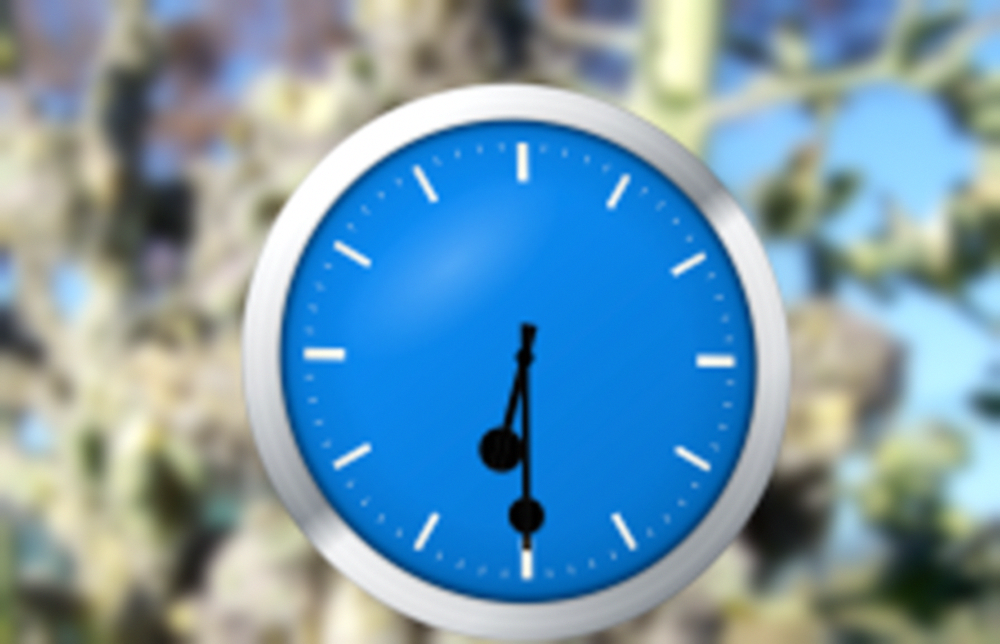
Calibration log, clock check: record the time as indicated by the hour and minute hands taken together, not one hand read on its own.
6:30
